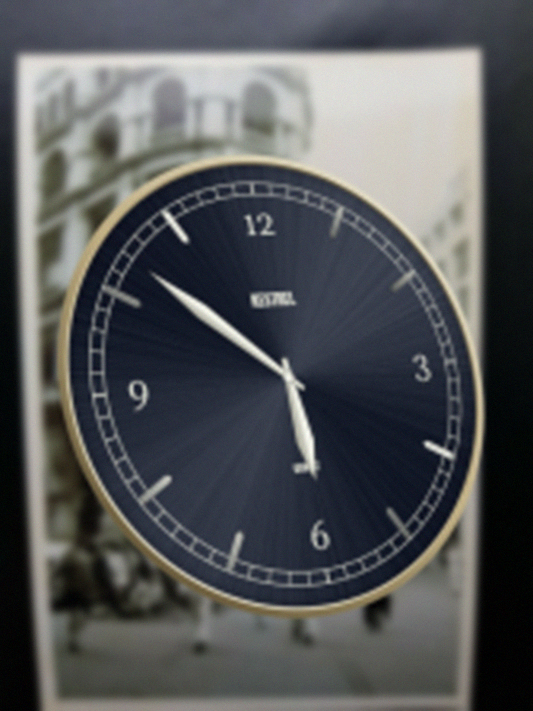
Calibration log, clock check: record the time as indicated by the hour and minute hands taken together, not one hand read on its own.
5:52
